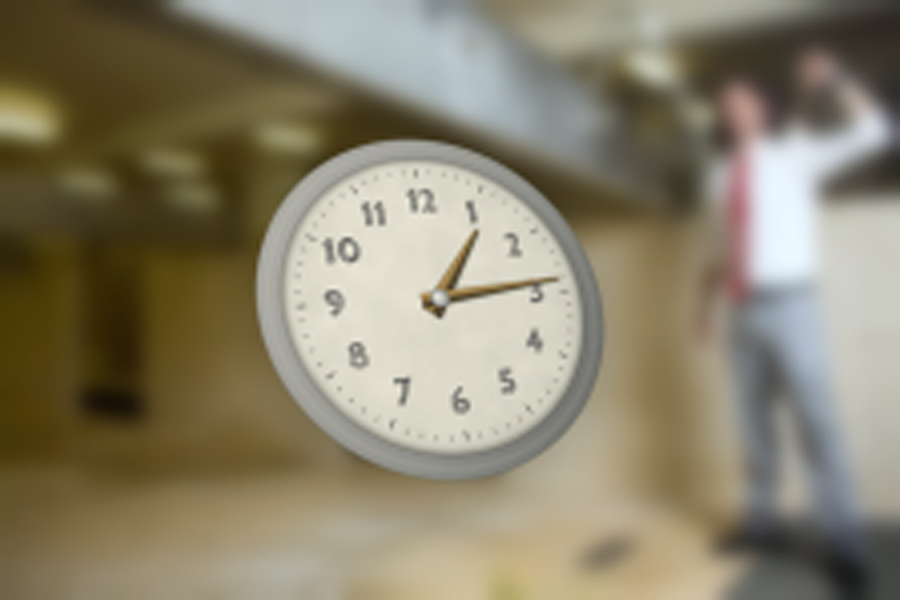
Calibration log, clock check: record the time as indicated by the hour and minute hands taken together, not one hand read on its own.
1:14
